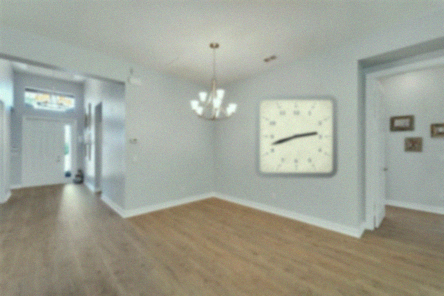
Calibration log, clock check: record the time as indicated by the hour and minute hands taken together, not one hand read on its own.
2:42
